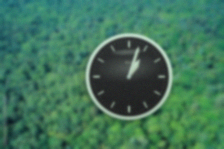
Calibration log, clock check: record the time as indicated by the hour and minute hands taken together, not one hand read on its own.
1:03
